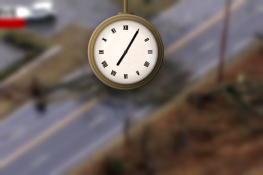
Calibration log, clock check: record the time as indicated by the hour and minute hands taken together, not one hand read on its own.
7:05
